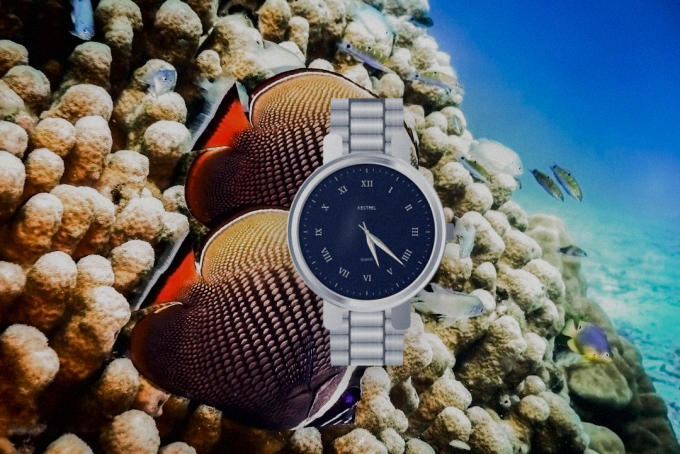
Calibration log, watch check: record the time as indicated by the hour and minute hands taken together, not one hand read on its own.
5:22
